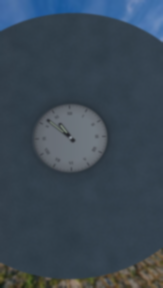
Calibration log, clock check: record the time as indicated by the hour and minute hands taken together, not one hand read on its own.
10:52
